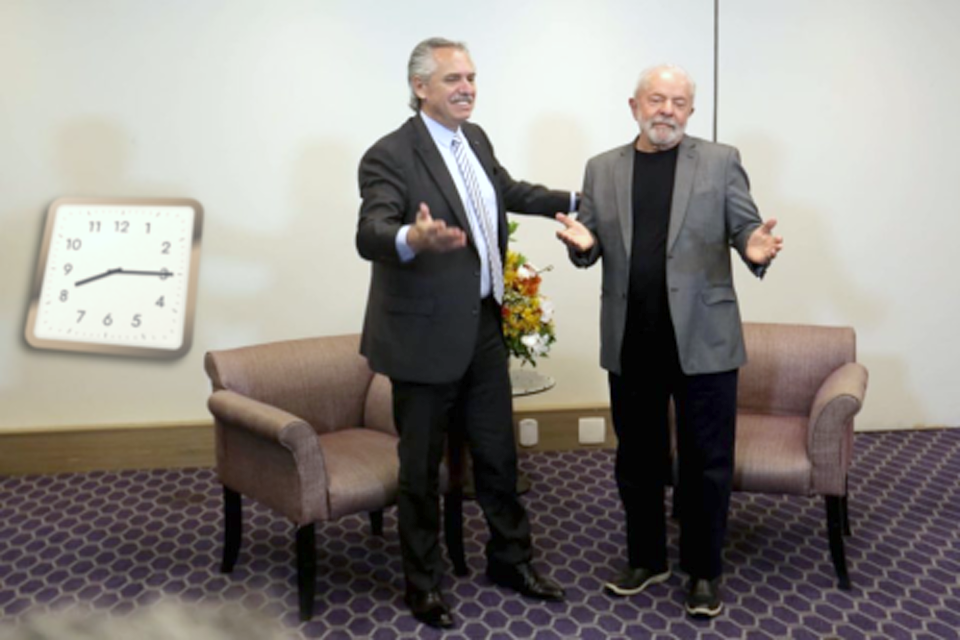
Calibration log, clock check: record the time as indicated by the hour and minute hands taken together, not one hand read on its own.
8:15
